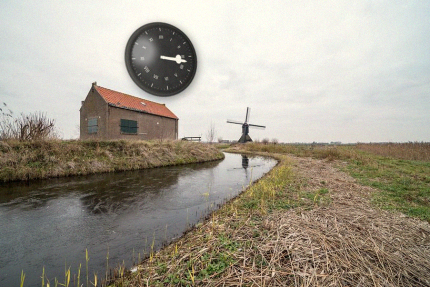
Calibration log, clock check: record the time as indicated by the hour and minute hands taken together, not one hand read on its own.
3:17
